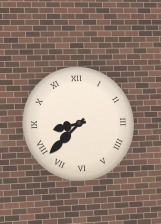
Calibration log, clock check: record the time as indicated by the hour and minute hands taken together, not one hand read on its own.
8:38
